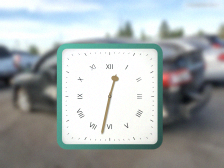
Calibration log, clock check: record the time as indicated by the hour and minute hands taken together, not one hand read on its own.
12:32
